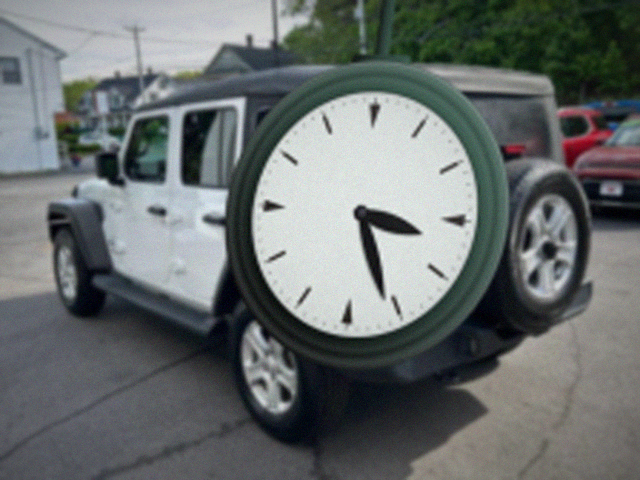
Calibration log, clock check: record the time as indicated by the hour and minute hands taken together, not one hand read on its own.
3:26
